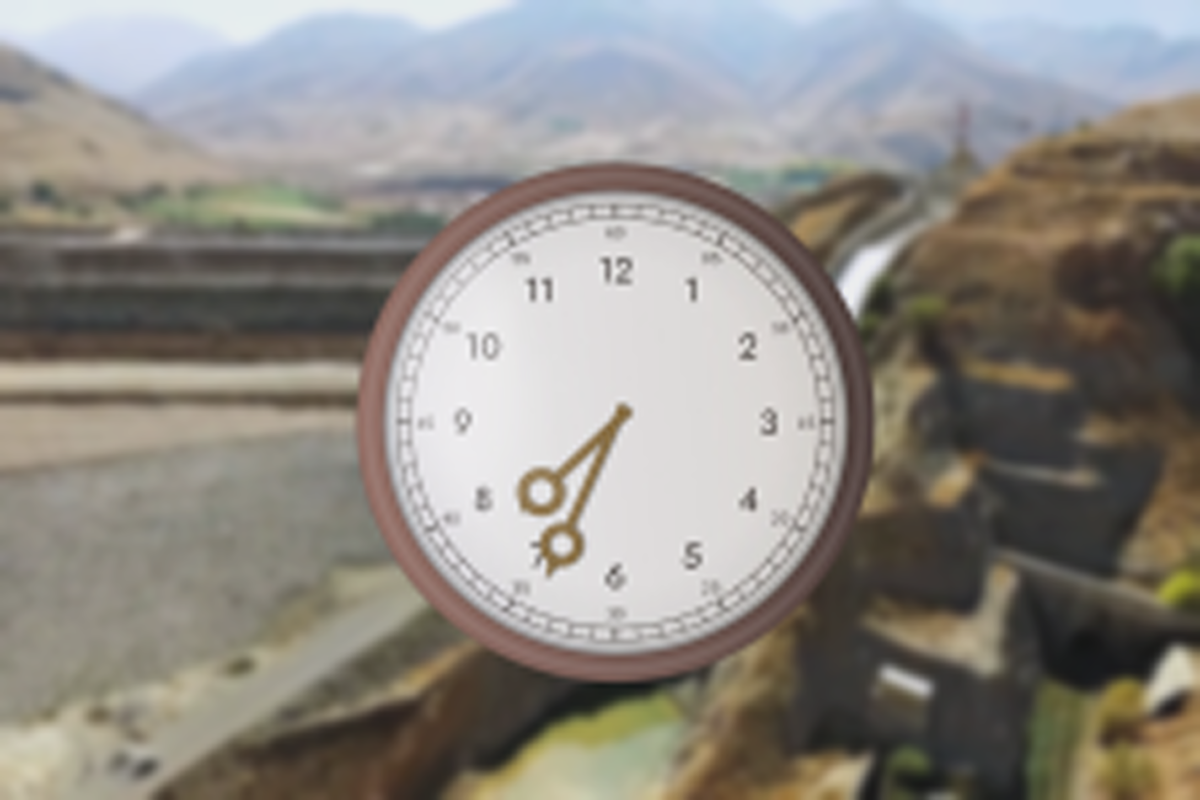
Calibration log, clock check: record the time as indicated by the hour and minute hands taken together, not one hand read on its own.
7:34
